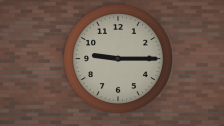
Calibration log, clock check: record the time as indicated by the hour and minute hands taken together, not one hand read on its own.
9:15
